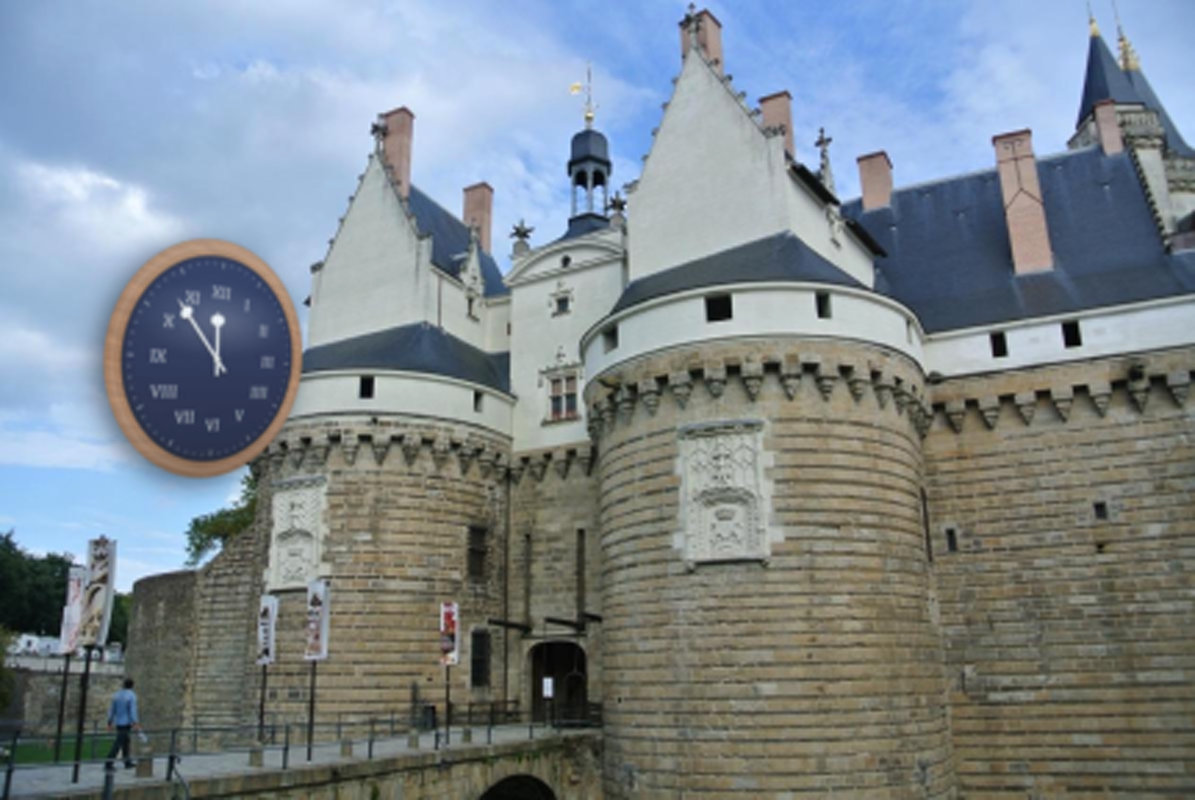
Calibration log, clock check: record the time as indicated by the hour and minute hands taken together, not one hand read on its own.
11:53
